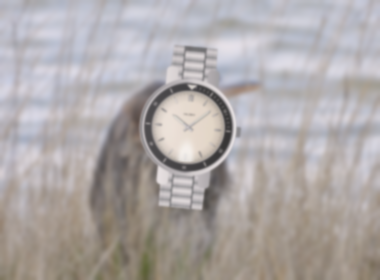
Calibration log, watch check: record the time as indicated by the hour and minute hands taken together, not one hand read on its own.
10:08
